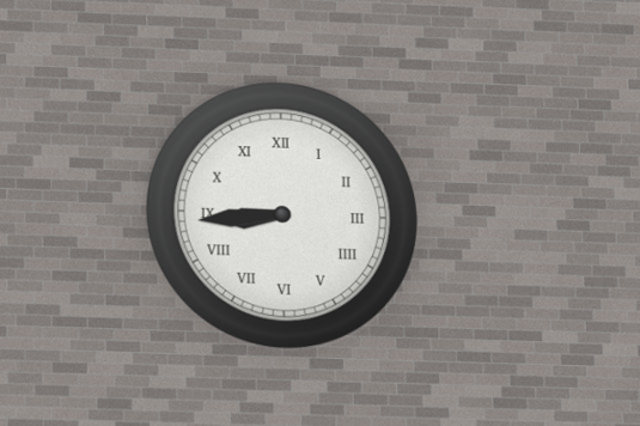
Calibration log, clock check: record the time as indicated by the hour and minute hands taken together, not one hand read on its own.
8:44
